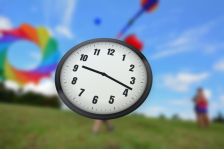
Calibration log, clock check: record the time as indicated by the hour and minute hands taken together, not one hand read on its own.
9:18
